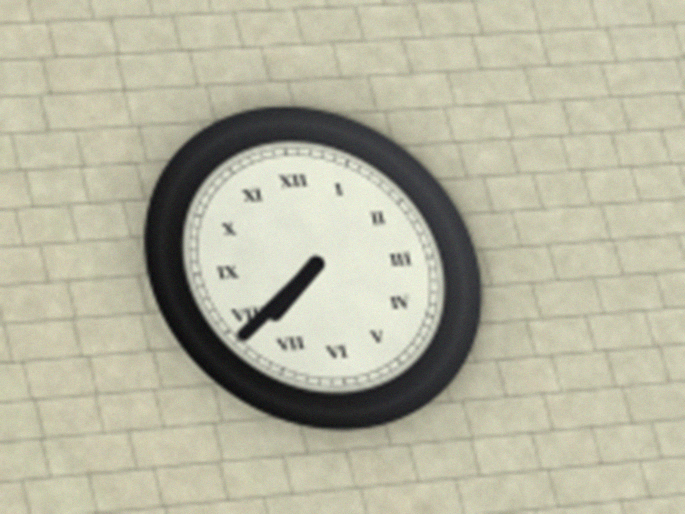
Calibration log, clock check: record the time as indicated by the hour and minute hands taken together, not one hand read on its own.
7:39
